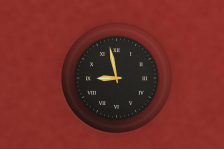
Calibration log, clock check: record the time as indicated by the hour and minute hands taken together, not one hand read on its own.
8:58
